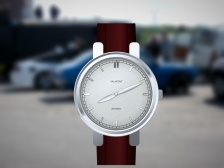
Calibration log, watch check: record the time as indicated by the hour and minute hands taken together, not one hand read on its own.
8:11
